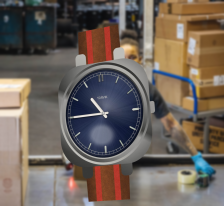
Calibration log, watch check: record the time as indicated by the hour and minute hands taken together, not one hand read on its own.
10:45
